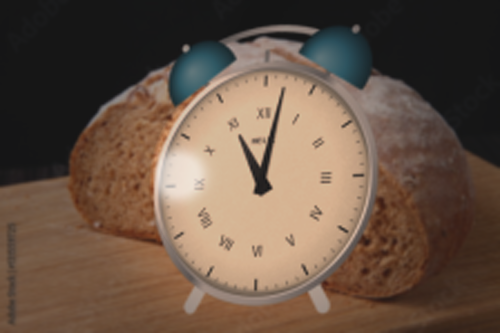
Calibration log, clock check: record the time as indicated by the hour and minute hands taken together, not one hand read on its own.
11:02
